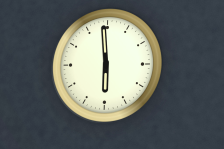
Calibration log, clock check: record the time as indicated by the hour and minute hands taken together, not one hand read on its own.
5:59
